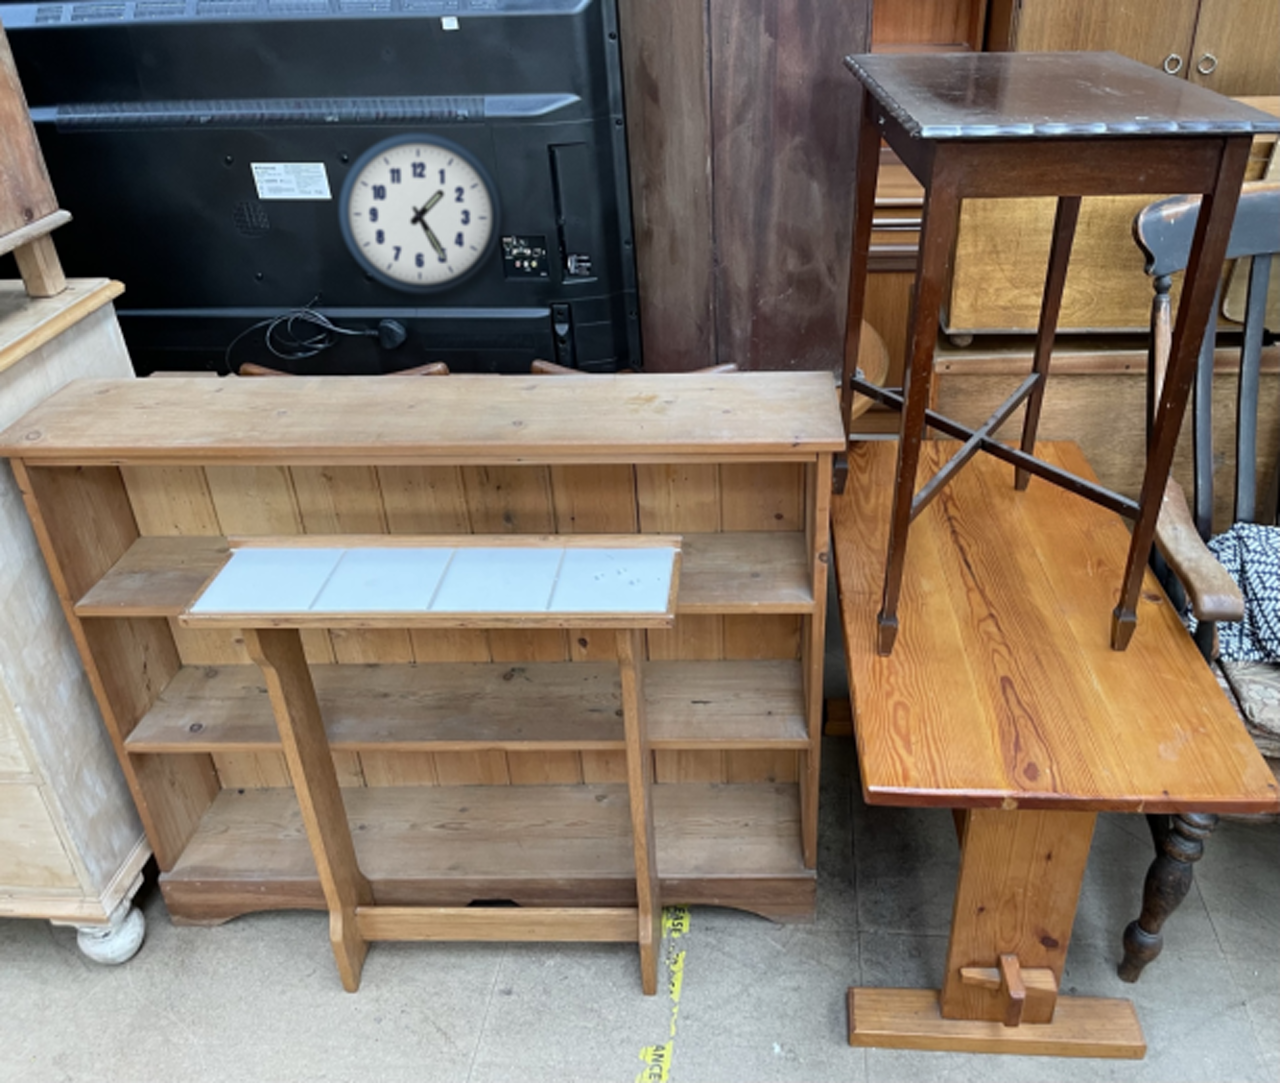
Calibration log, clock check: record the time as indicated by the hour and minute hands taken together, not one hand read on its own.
1:25
